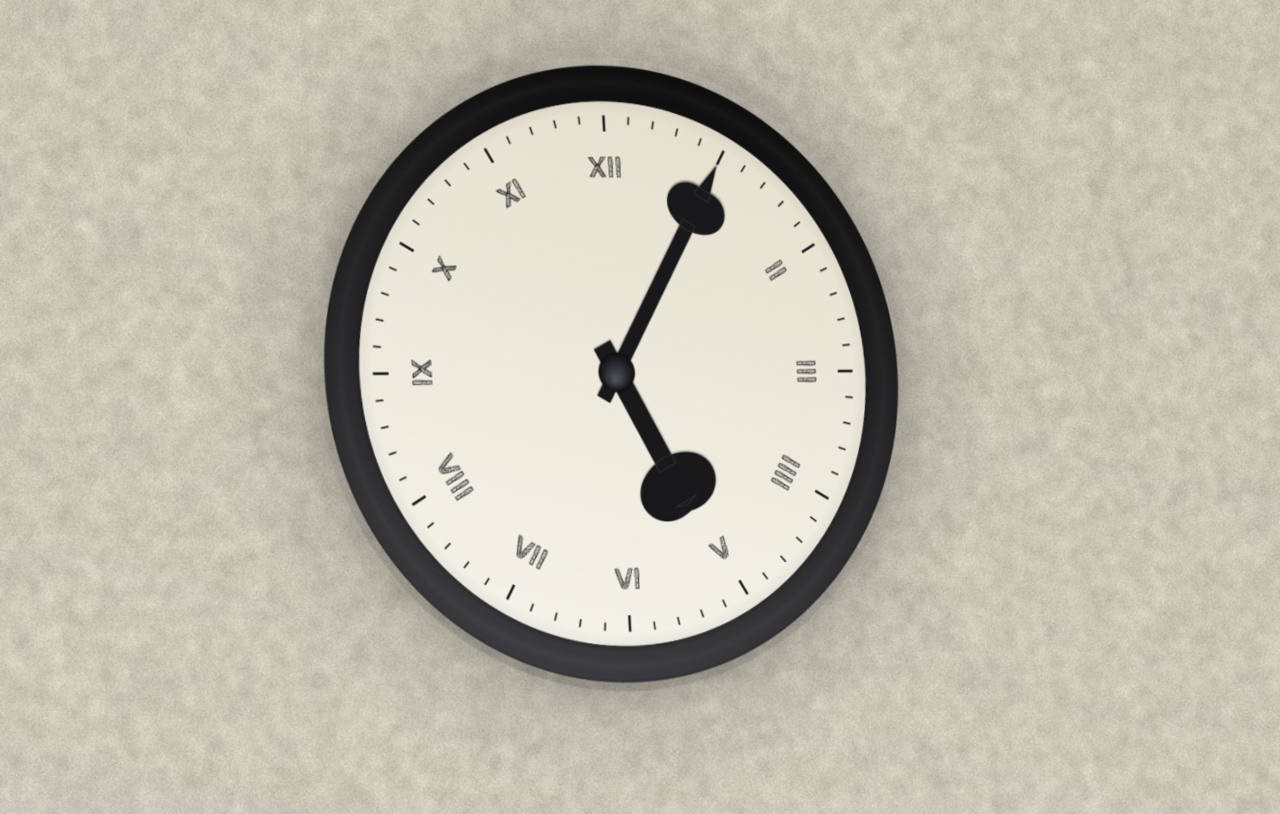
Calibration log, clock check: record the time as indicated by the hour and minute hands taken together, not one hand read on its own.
5:05
